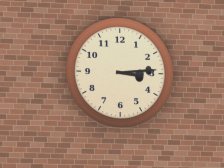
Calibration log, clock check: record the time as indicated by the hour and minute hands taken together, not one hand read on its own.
3:14
